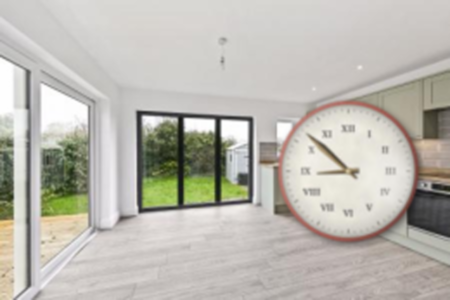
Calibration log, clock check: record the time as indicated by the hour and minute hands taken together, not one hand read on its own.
8:52
